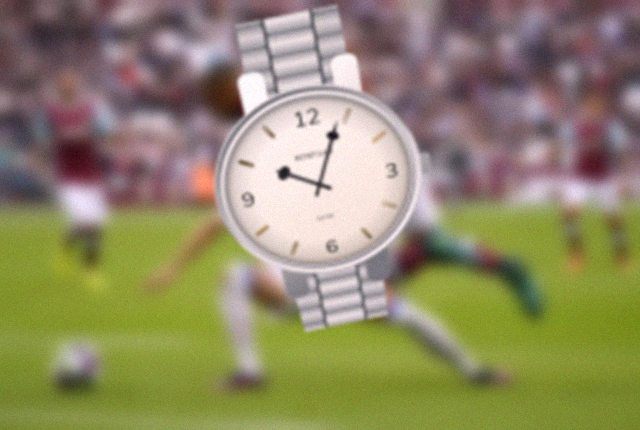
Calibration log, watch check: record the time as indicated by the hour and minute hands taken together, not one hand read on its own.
10:04
